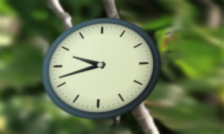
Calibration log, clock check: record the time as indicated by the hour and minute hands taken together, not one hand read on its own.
9:42
